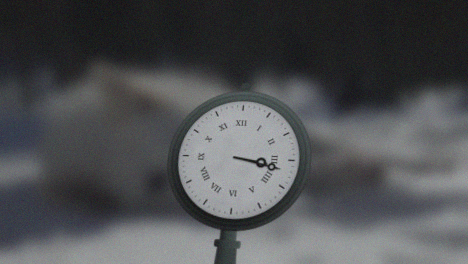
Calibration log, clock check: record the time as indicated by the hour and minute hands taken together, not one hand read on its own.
3:17
